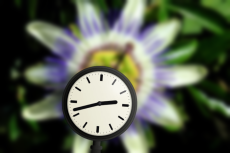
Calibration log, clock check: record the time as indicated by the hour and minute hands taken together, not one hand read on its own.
2:42
